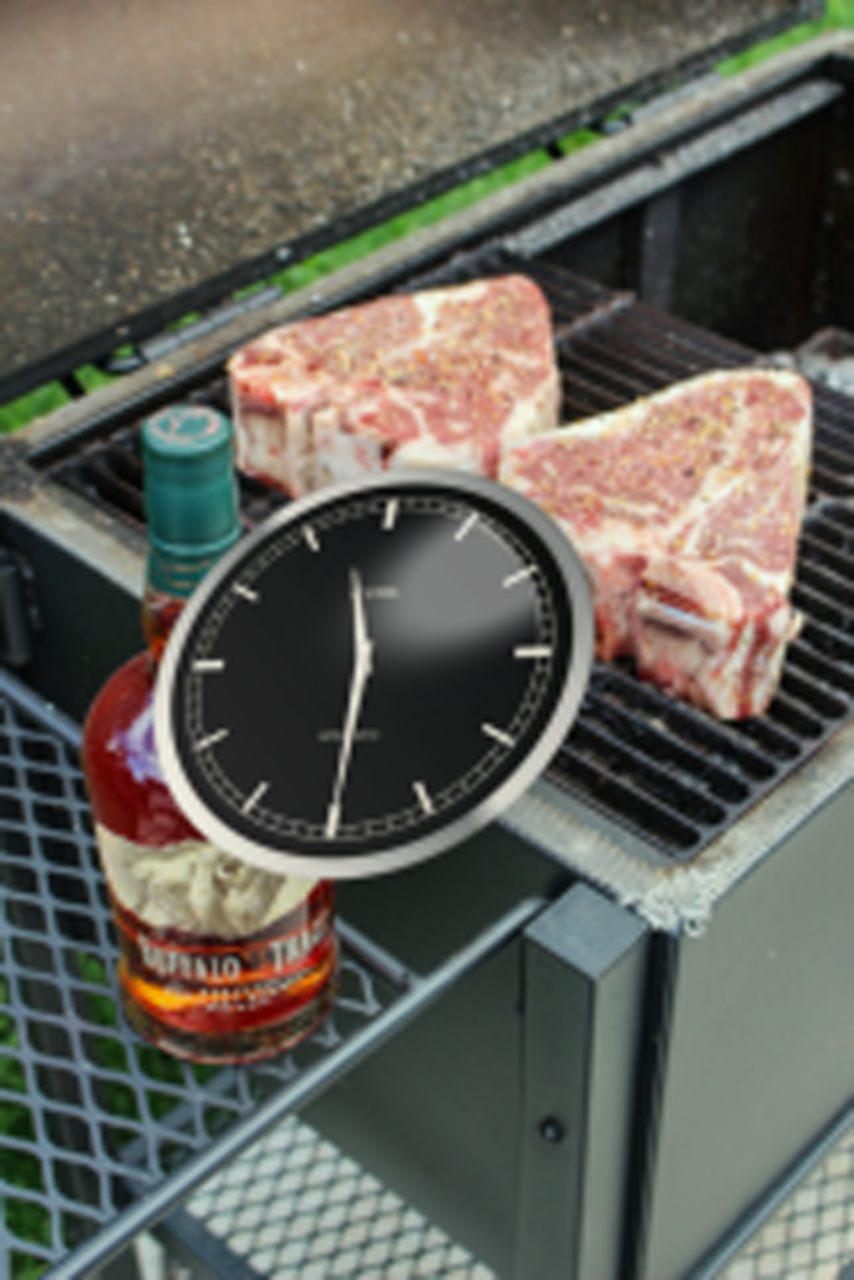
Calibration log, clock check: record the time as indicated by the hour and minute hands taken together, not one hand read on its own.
11:30
